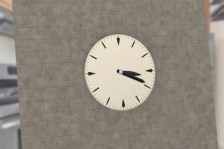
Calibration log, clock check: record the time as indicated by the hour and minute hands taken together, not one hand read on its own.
3:19
